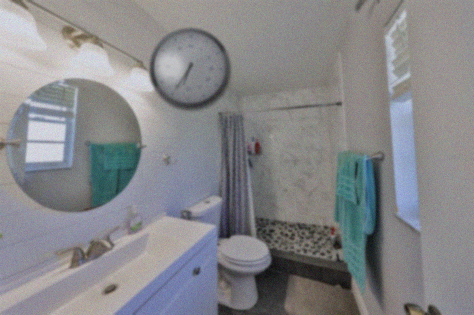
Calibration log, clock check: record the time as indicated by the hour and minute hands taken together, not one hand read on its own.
6:35
